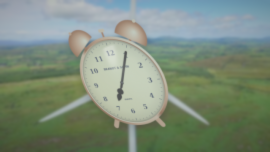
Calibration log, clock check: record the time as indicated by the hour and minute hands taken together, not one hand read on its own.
7:05
